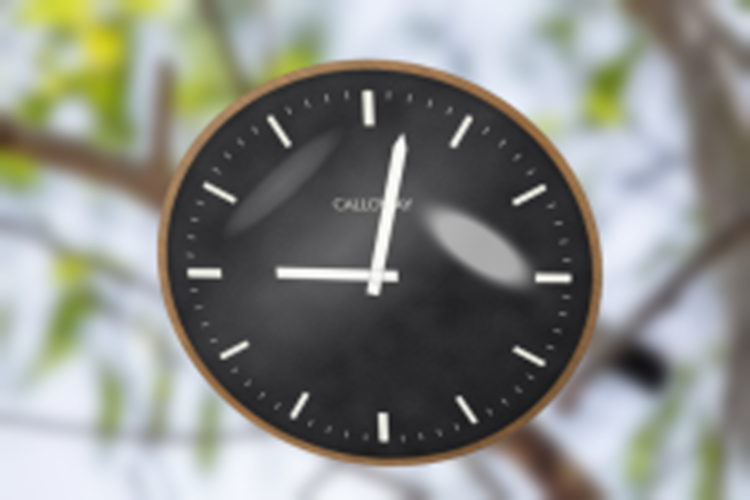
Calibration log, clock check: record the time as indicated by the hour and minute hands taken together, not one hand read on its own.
9:02
